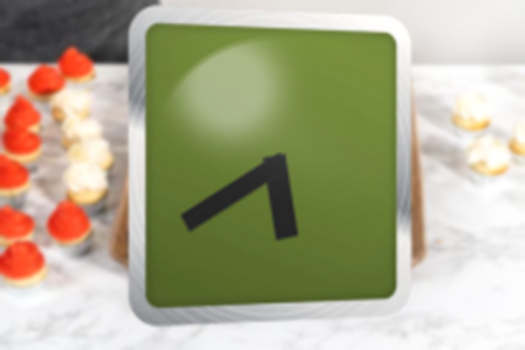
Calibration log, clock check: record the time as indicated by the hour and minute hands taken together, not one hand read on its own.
5:40
